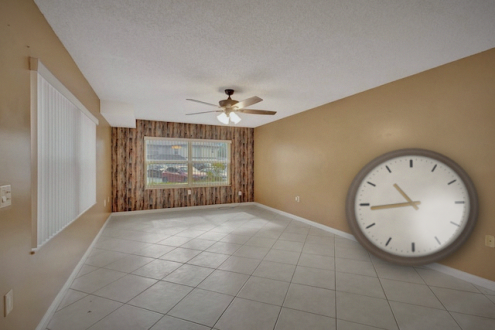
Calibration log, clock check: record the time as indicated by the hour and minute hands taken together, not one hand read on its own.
10:44
